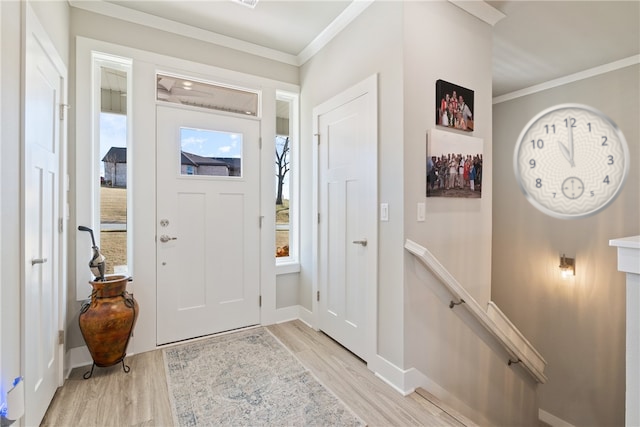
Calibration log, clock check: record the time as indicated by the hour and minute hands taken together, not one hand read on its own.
11:00
